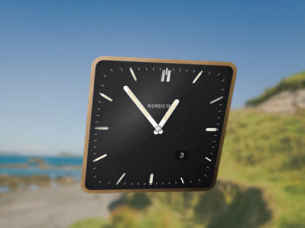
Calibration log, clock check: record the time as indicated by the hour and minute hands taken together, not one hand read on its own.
12:53
